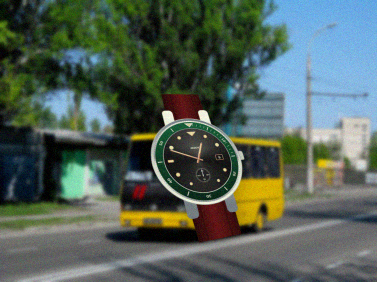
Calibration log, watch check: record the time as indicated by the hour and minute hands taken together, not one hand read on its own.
12:49
